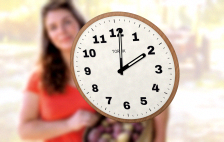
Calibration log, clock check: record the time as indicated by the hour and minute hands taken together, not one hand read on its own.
2:01
